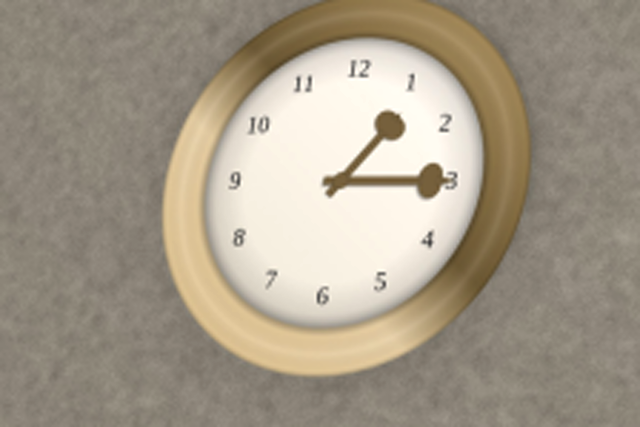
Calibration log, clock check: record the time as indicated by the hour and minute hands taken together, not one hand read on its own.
1:15
